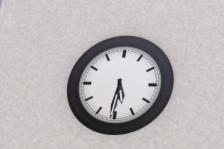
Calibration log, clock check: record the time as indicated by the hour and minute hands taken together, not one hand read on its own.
5:31
